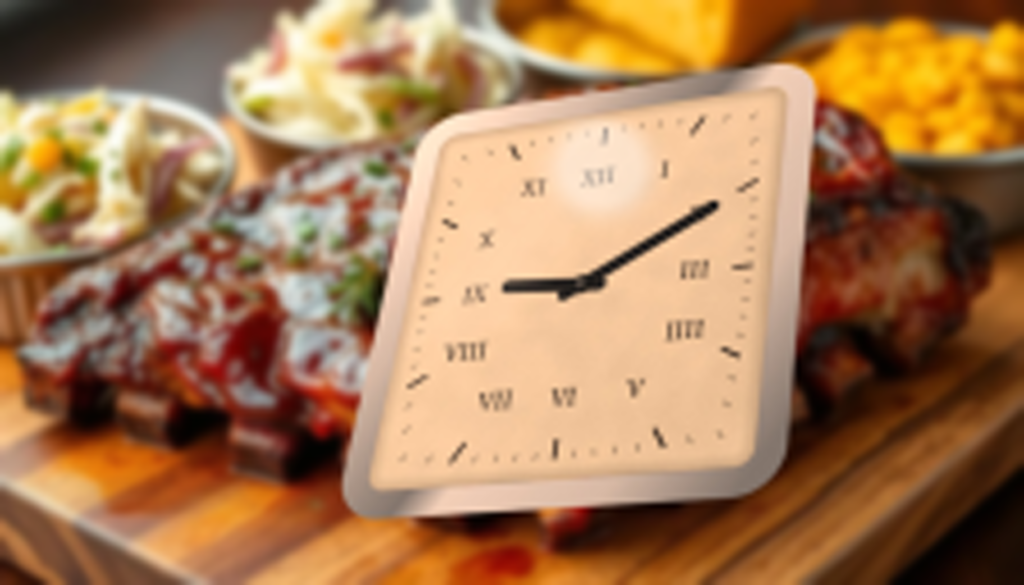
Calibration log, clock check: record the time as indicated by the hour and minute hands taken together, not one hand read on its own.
9:10
